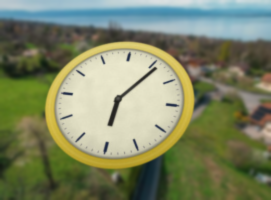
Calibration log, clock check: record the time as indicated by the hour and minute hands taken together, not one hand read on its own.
6:06
